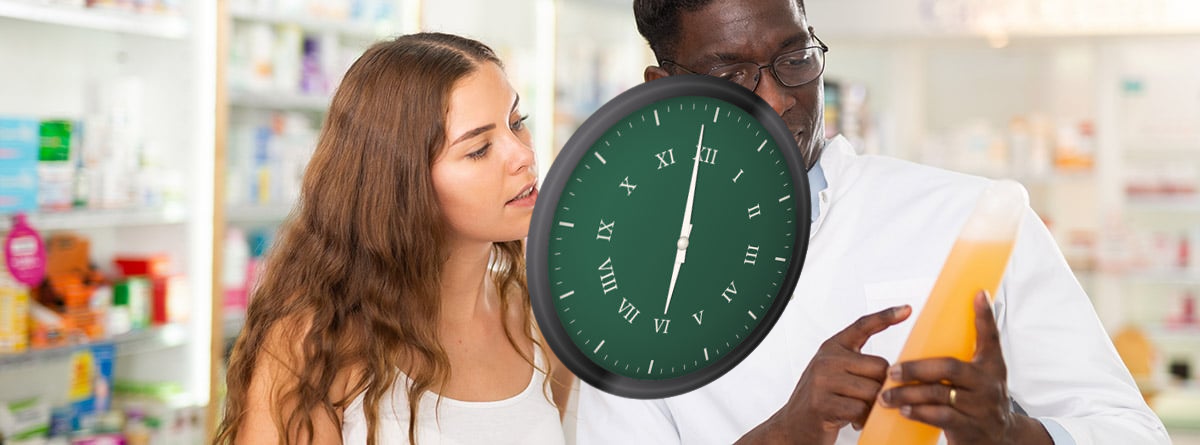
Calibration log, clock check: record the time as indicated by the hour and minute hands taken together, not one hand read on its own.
5:59
